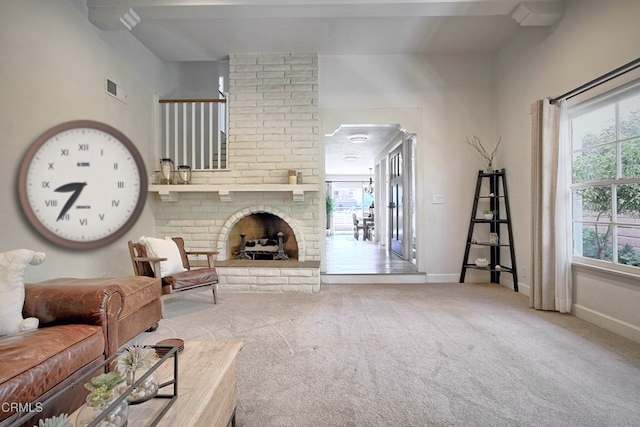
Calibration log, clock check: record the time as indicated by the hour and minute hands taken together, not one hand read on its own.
8:36
